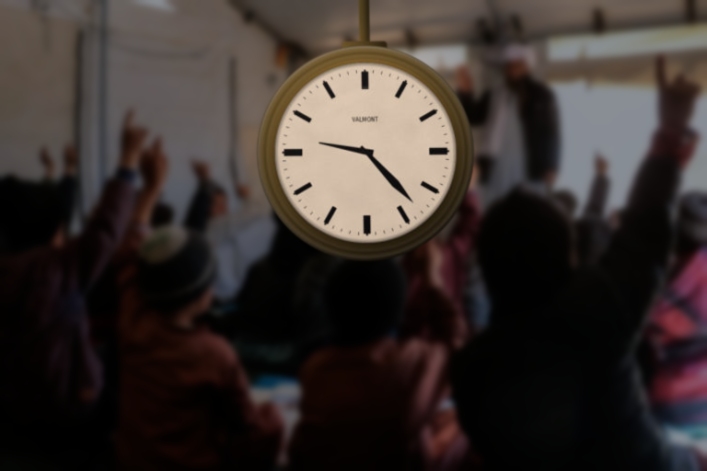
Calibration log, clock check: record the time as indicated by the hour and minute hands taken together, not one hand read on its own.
9:23
